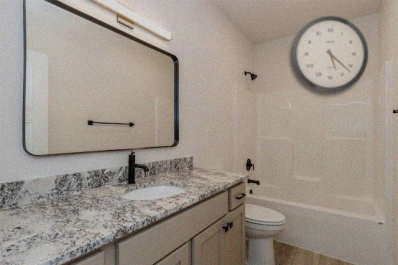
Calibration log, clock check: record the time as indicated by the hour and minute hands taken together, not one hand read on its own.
5:22
